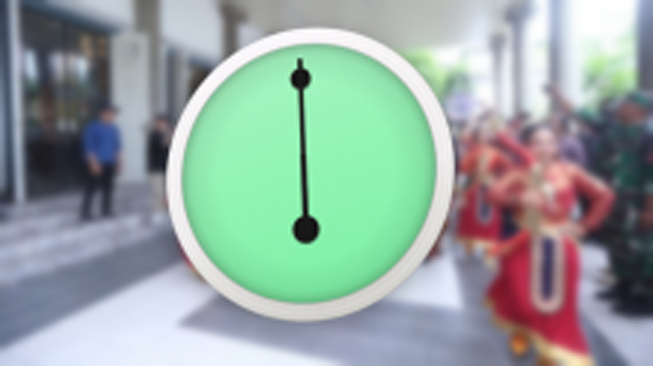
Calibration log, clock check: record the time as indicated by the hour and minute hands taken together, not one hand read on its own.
6:00
